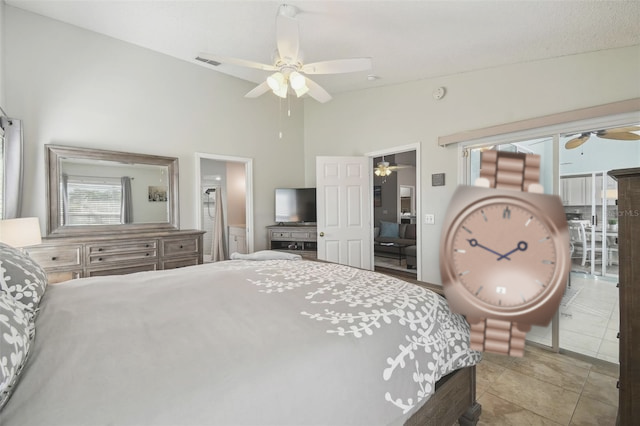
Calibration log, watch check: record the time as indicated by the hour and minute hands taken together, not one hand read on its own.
1:48
